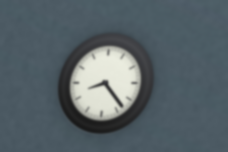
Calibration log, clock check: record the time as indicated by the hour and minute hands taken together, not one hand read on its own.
8:23
